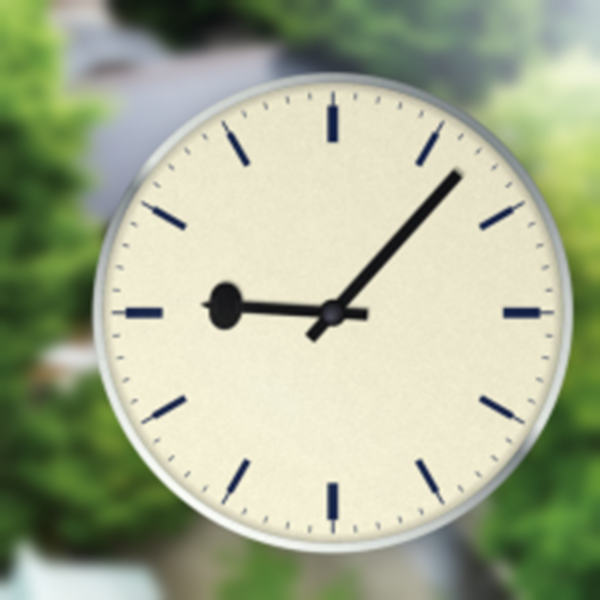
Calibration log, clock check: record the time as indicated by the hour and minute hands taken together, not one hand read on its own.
9:07
